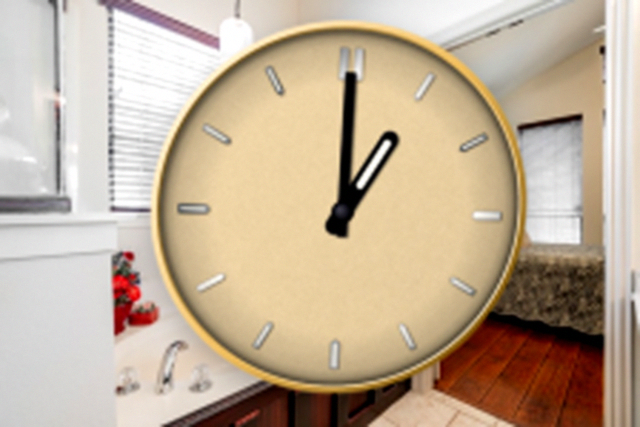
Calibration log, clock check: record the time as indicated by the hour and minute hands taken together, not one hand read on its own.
1:00
